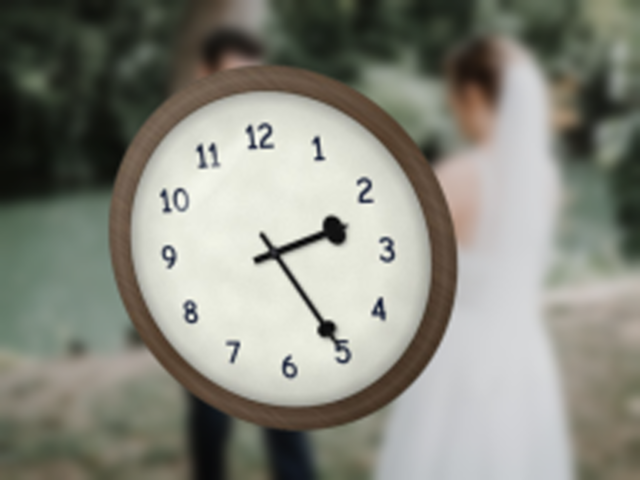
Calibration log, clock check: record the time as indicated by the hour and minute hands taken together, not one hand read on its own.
2:25
